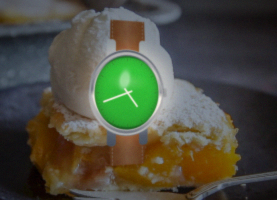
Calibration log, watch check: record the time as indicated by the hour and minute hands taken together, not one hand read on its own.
4:42
